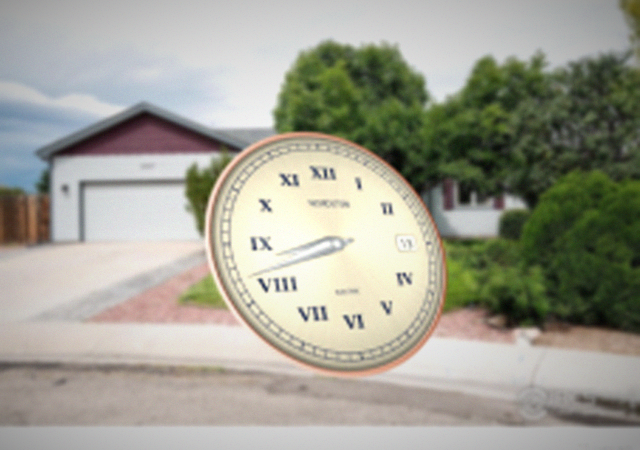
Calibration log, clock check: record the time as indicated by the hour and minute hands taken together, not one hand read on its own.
8:42
